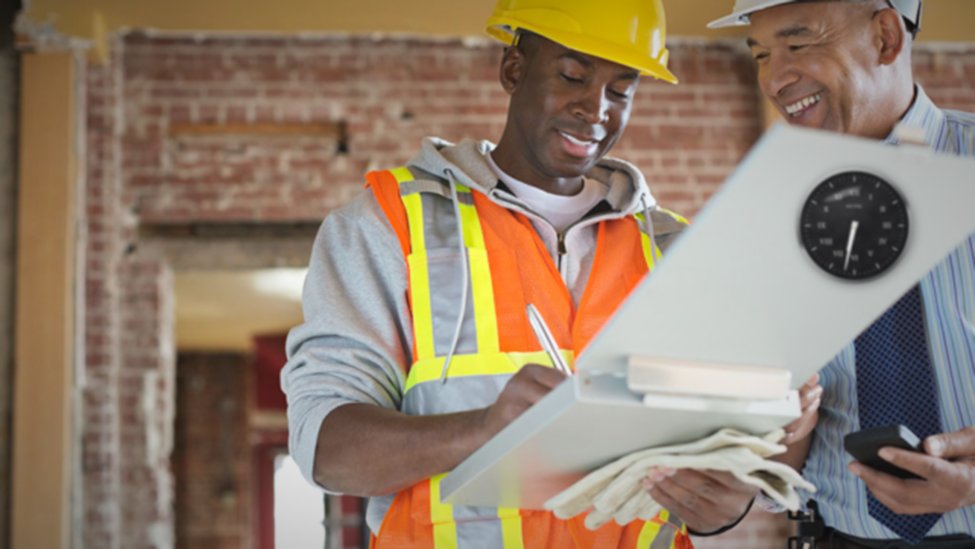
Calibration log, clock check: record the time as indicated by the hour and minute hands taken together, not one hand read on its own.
6:32
